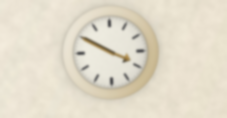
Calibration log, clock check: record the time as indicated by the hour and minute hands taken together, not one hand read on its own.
3:50
